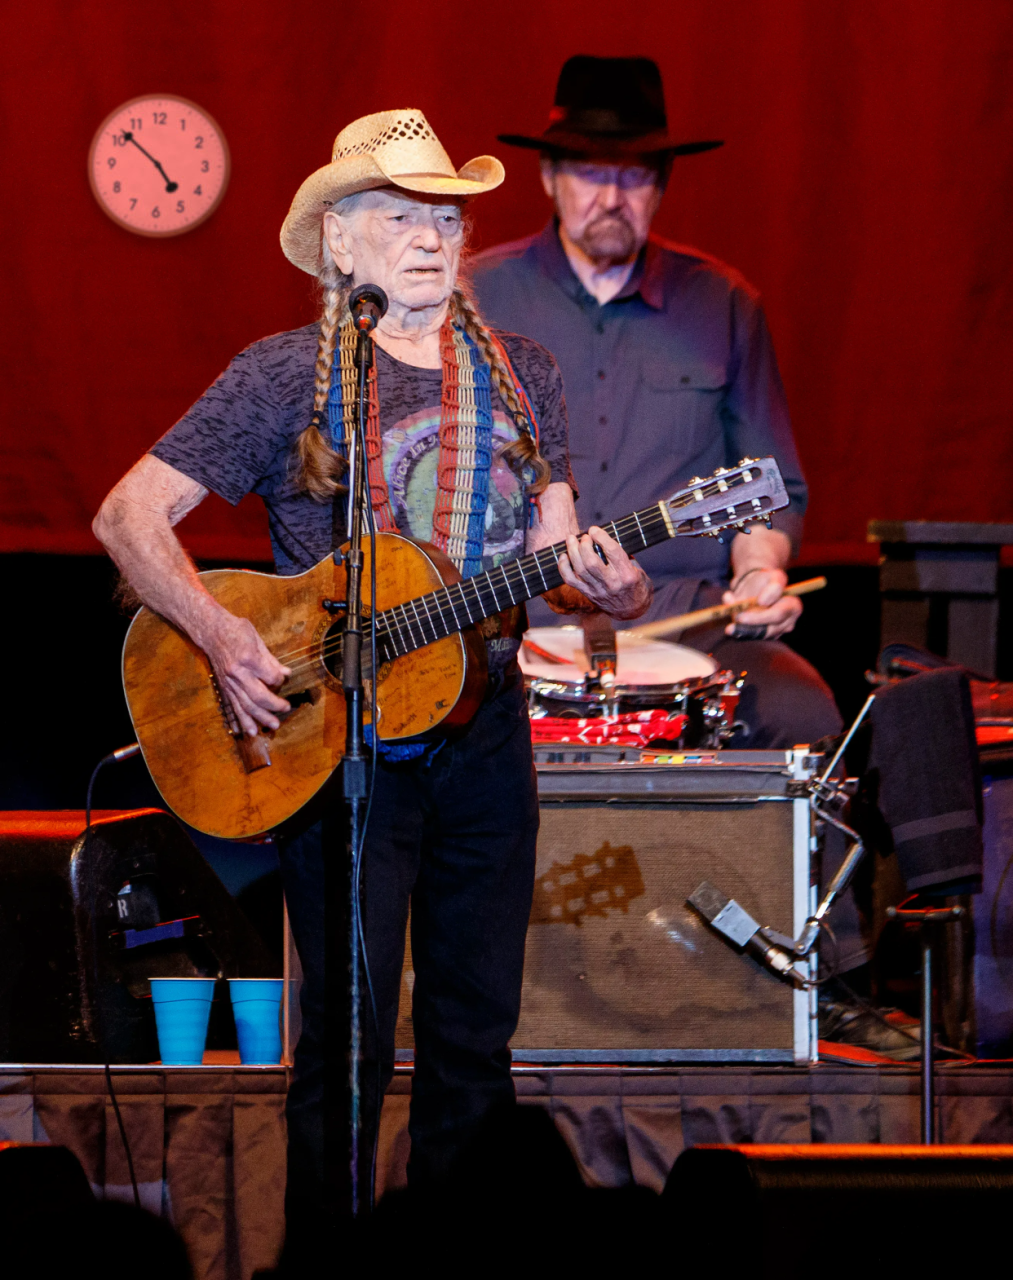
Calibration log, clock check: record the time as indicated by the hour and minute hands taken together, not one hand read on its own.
4:52
